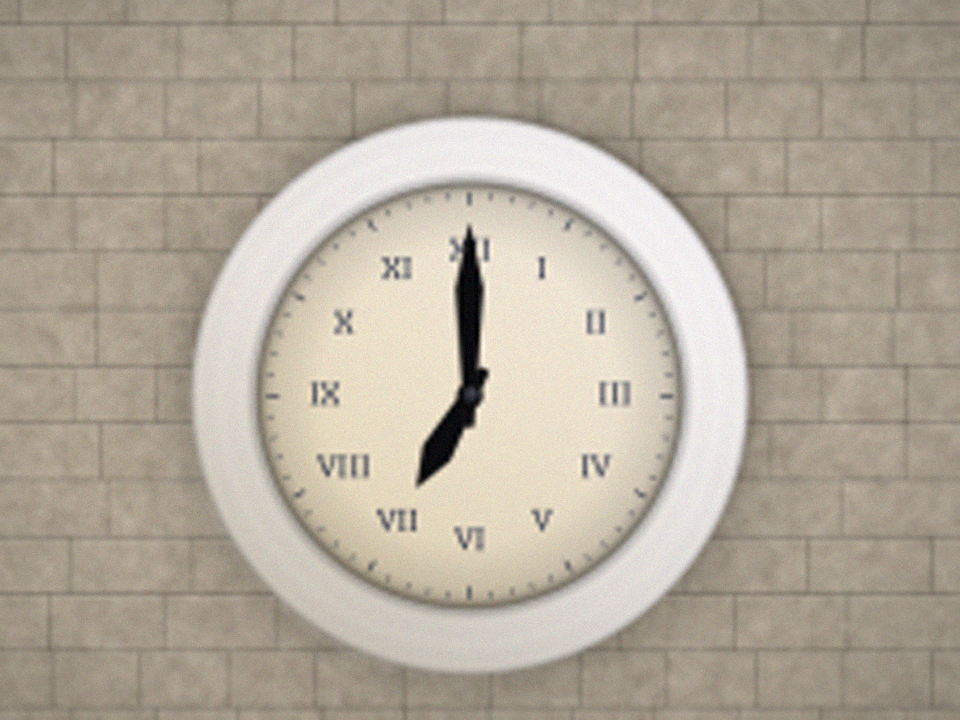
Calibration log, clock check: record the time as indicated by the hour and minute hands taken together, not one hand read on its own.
7:00
